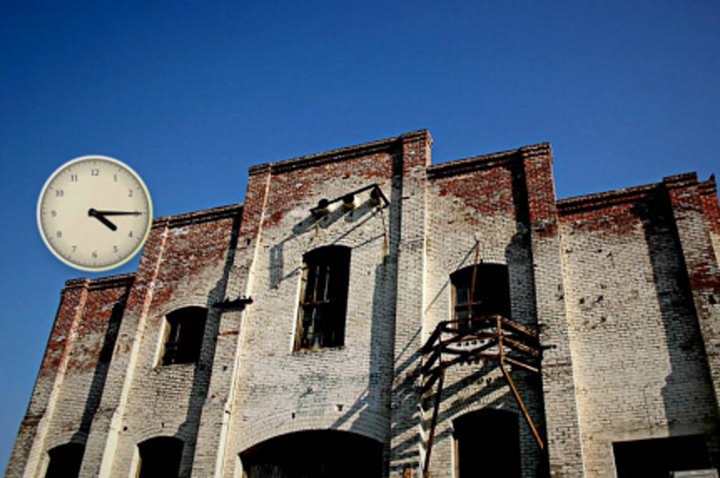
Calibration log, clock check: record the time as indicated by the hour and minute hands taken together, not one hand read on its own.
4:15
